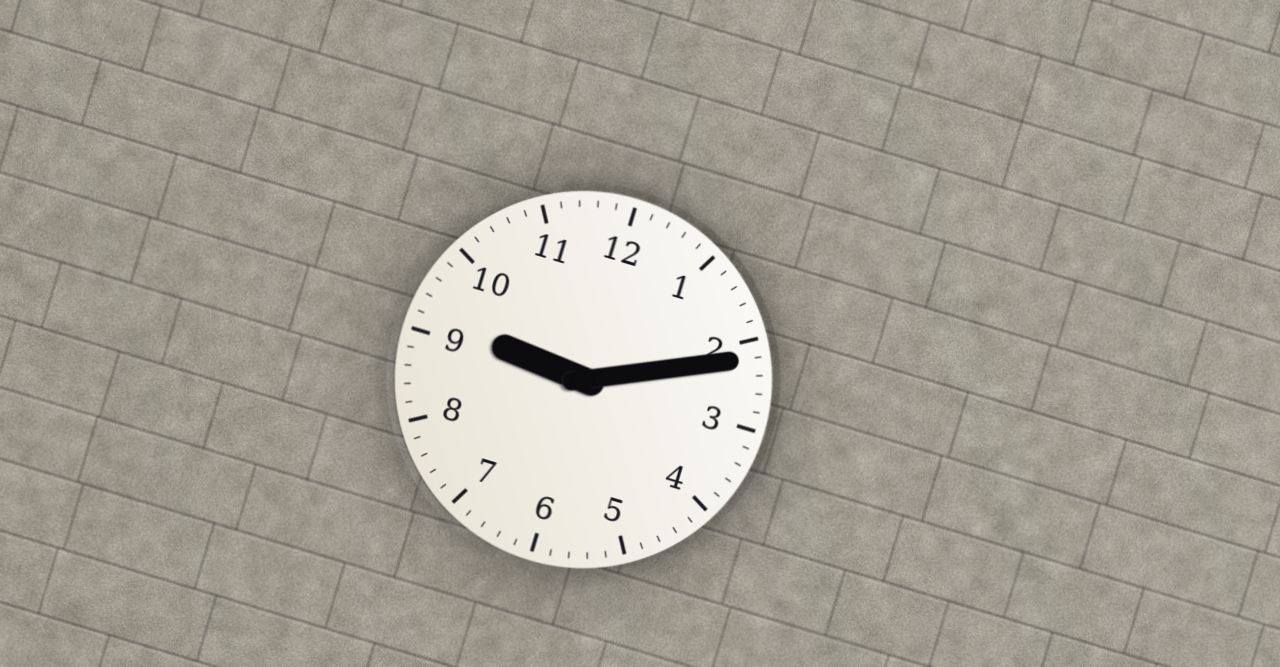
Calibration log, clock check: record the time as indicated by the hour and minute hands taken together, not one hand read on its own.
9:11
